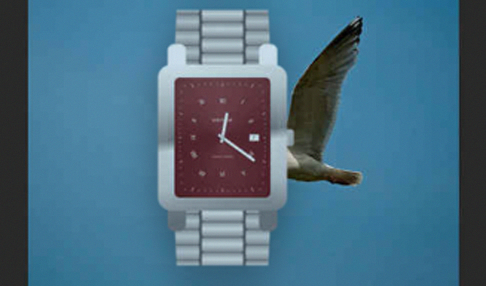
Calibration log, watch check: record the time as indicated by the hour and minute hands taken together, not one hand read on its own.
12:21
